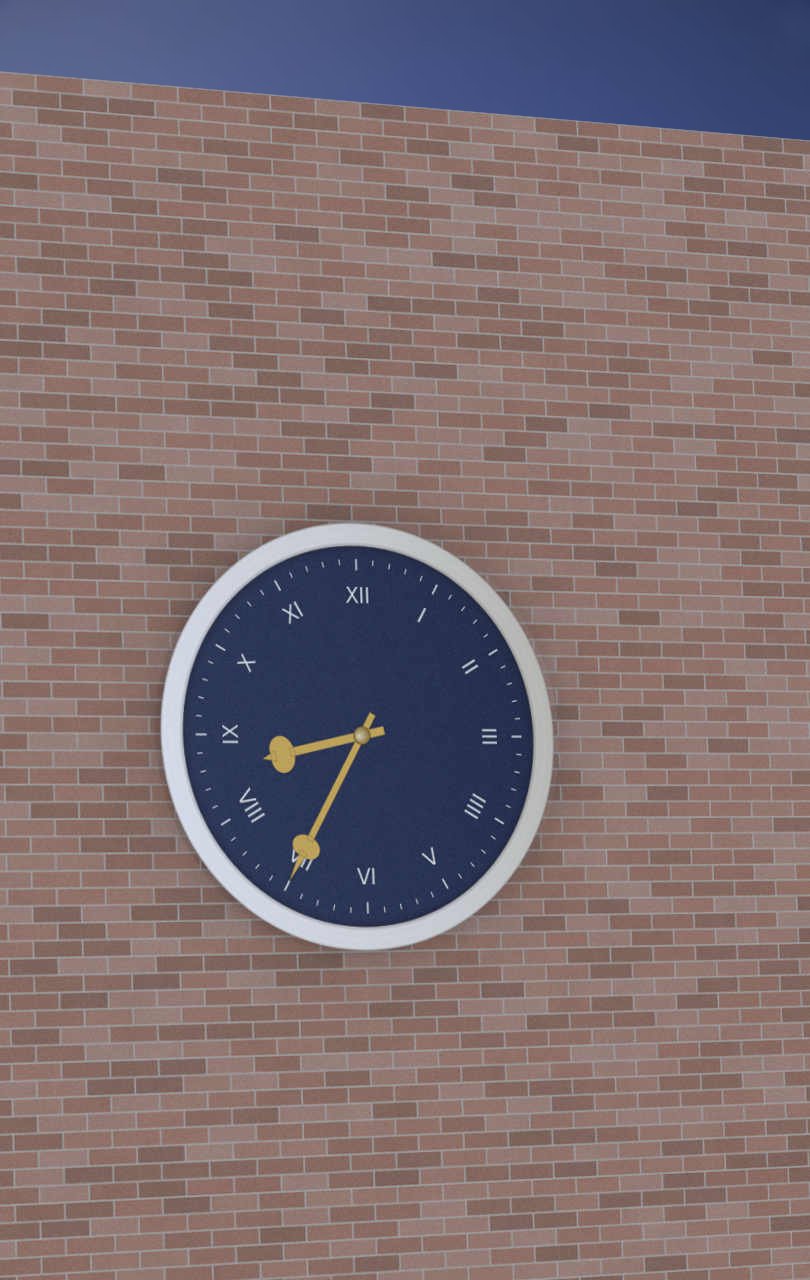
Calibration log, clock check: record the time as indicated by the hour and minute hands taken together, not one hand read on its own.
8:35
